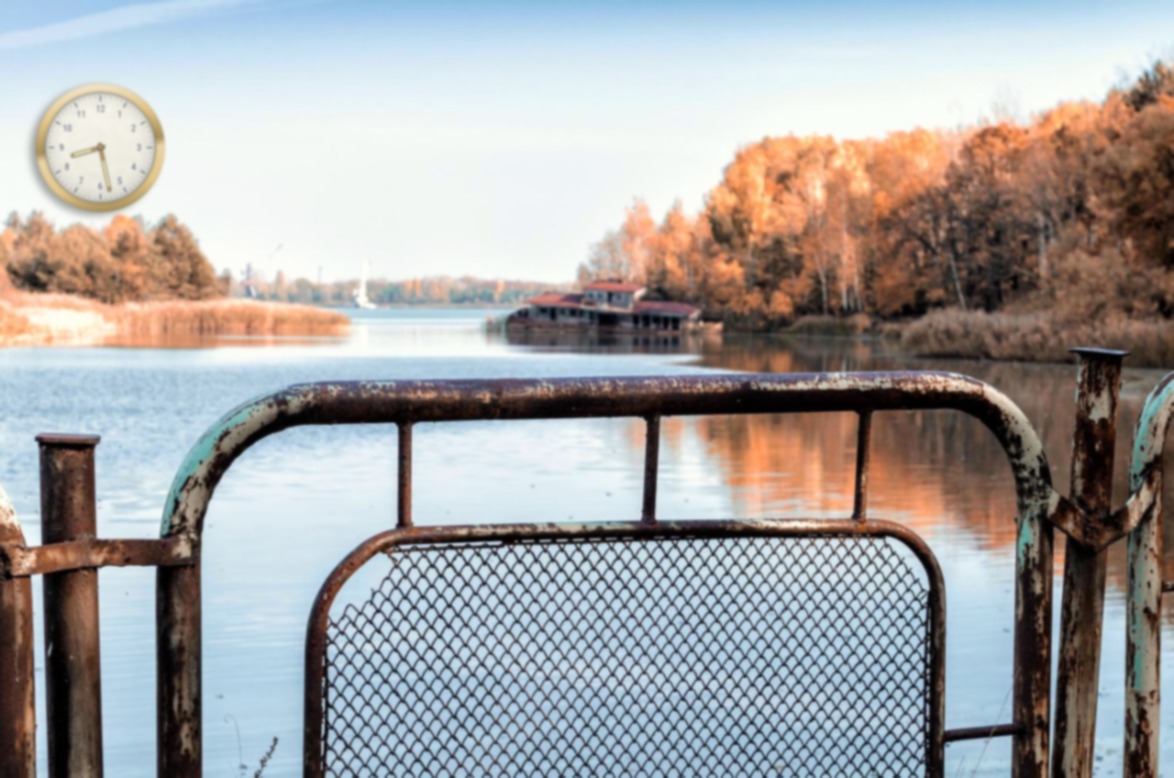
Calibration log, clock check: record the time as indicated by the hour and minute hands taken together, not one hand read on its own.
8:28
